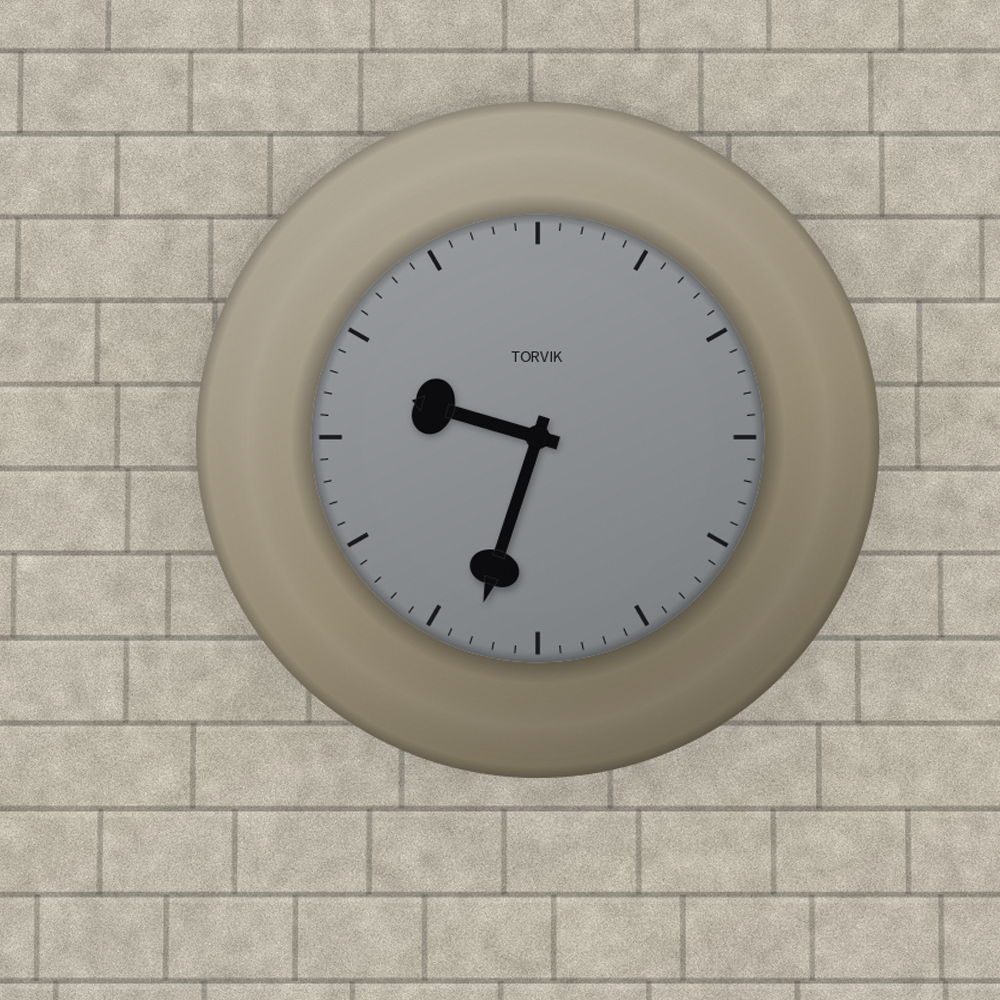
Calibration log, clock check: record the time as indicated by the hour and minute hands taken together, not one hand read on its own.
9:33
